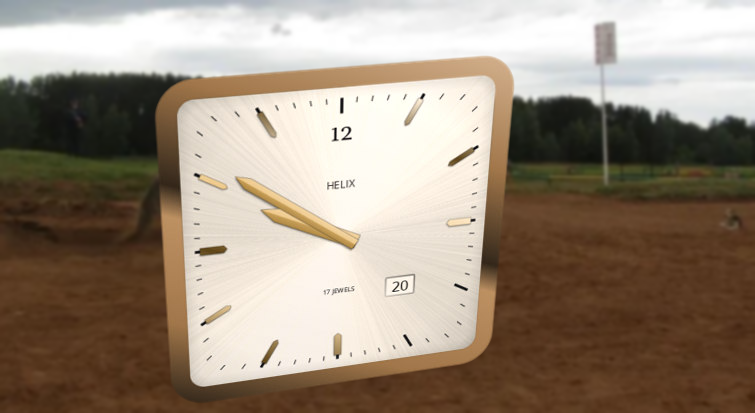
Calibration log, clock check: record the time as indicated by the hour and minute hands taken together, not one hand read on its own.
9:51
